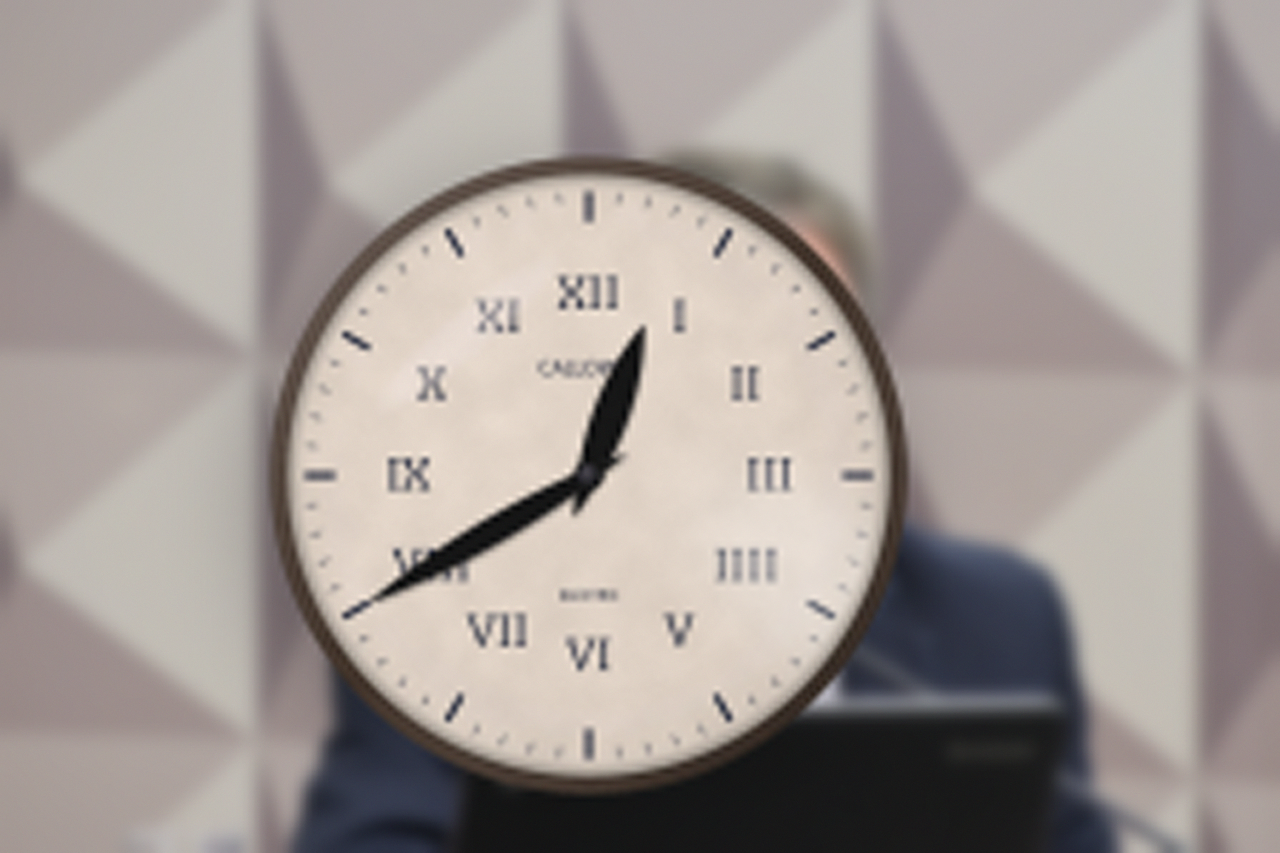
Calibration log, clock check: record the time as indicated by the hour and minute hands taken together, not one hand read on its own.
12:40
